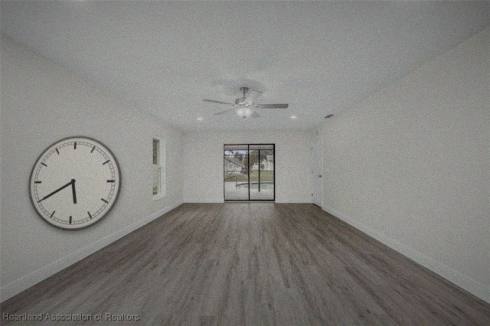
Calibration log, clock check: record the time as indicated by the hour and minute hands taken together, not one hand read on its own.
5:40
